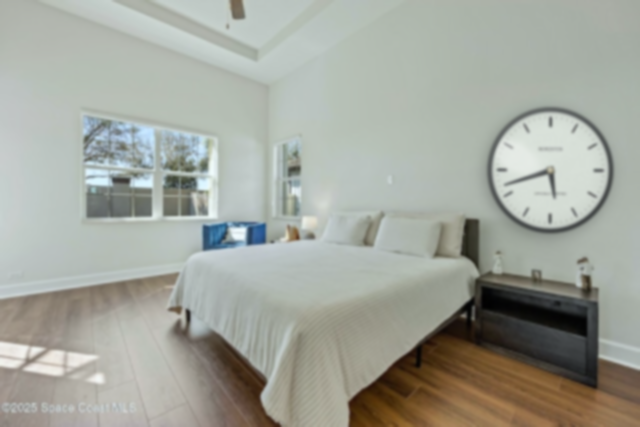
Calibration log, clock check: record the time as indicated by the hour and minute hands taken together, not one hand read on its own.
5:42
